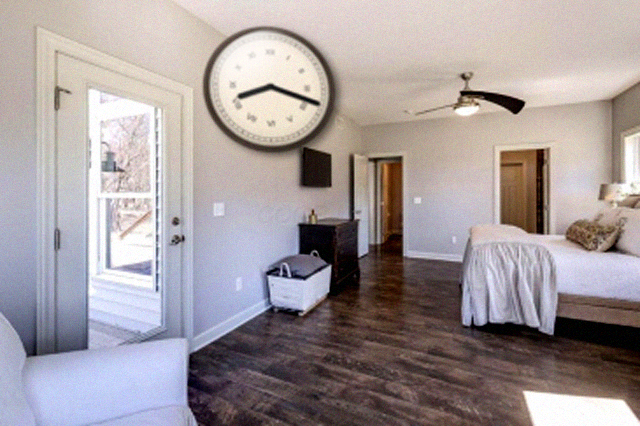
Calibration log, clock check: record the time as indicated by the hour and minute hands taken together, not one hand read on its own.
8:18
